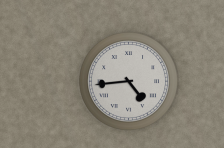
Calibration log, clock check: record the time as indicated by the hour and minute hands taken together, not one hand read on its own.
4:44
